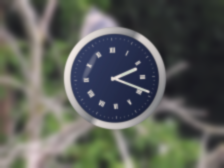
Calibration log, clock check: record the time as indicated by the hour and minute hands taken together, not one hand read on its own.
2:19
